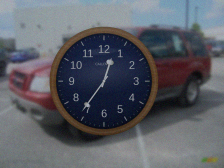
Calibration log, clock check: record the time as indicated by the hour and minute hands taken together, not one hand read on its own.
12:36
